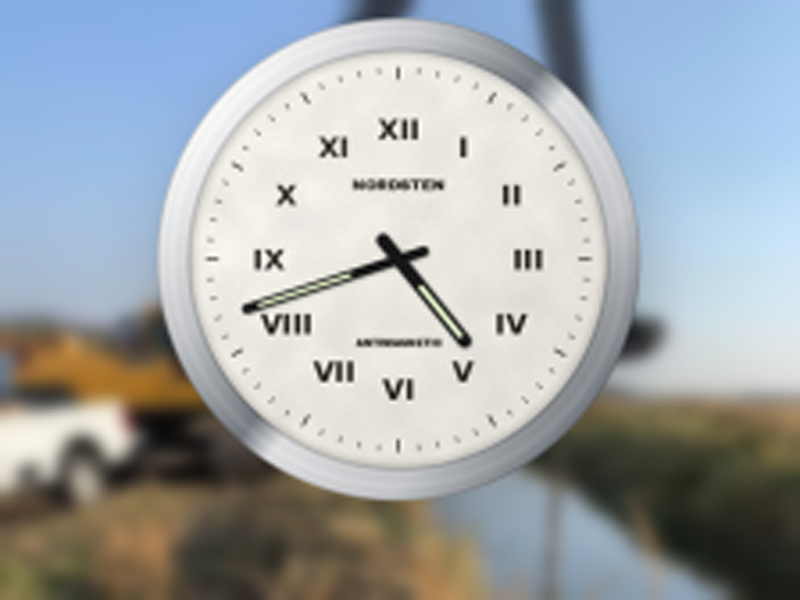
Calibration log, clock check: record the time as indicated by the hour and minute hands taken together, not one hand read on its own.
4:42
